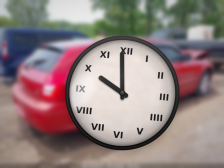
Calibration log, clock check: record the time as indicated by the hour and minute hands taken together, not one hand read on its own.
9:59
